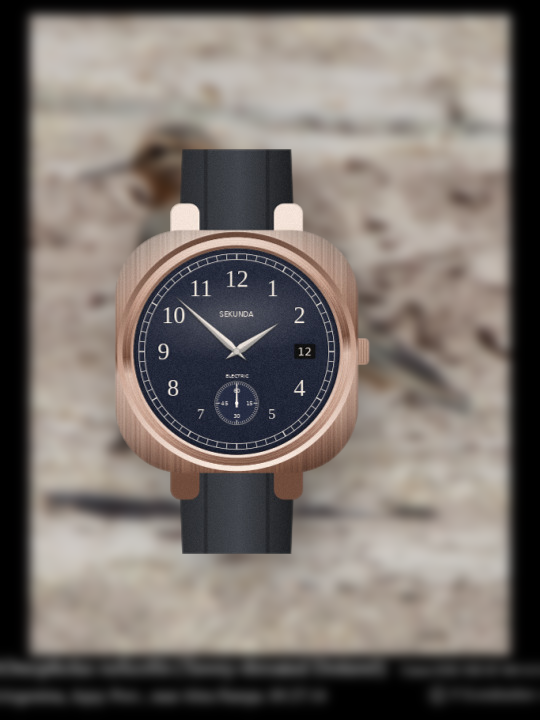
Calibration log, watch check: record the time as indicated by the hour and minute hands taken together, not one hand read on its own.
1:52
